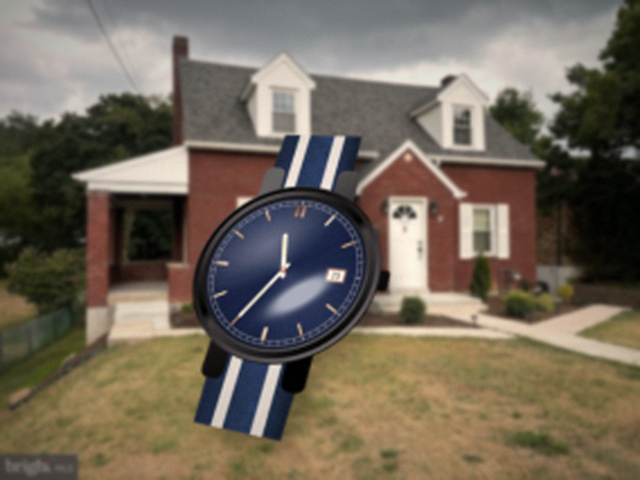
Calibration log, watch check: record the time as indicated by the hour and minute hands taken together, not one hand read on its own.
11:35
